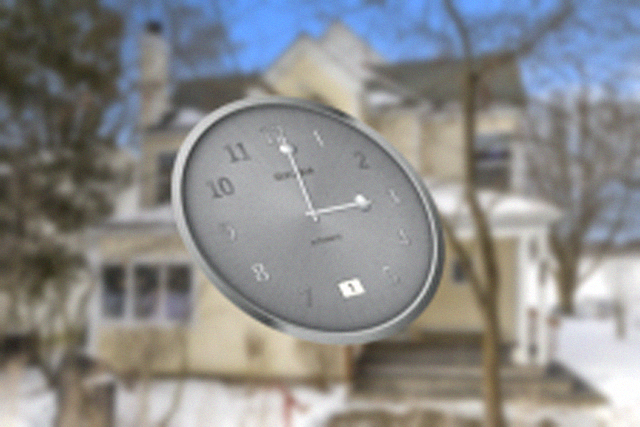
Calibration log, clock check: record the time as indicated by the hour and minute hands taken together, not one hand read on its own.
3:01
